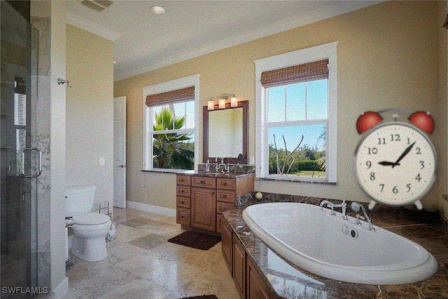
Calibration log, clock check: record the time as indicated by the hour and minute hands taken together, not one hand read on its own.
9:07
